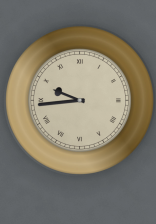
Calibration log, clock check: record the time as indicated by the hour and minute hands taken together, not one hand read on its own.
9:44
